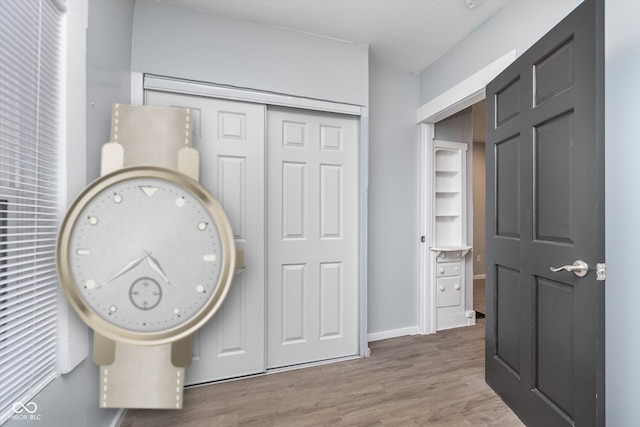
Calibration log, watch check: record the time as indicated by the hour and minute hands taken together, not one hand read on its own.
4:39
